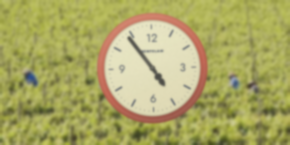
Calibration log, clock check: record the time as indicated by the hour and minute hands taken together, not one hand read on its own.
4:54
